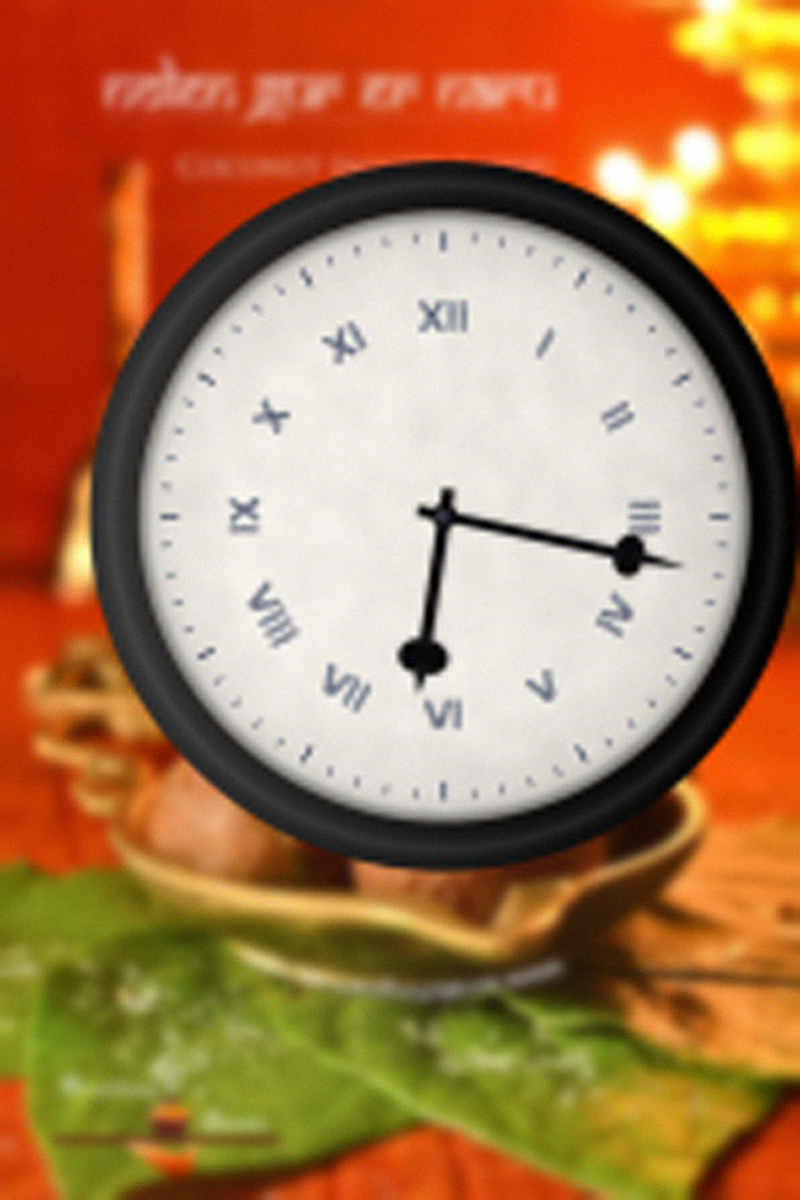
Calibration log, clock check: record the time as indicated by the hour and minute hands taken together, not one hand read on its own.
6:17
